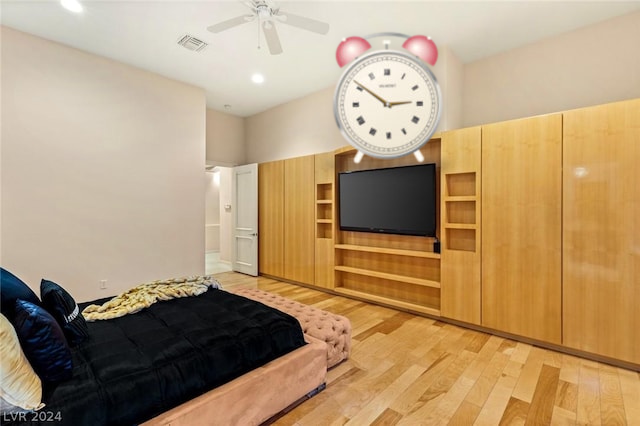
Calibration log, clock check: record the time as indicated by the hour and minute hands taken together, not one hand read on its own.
2:51
